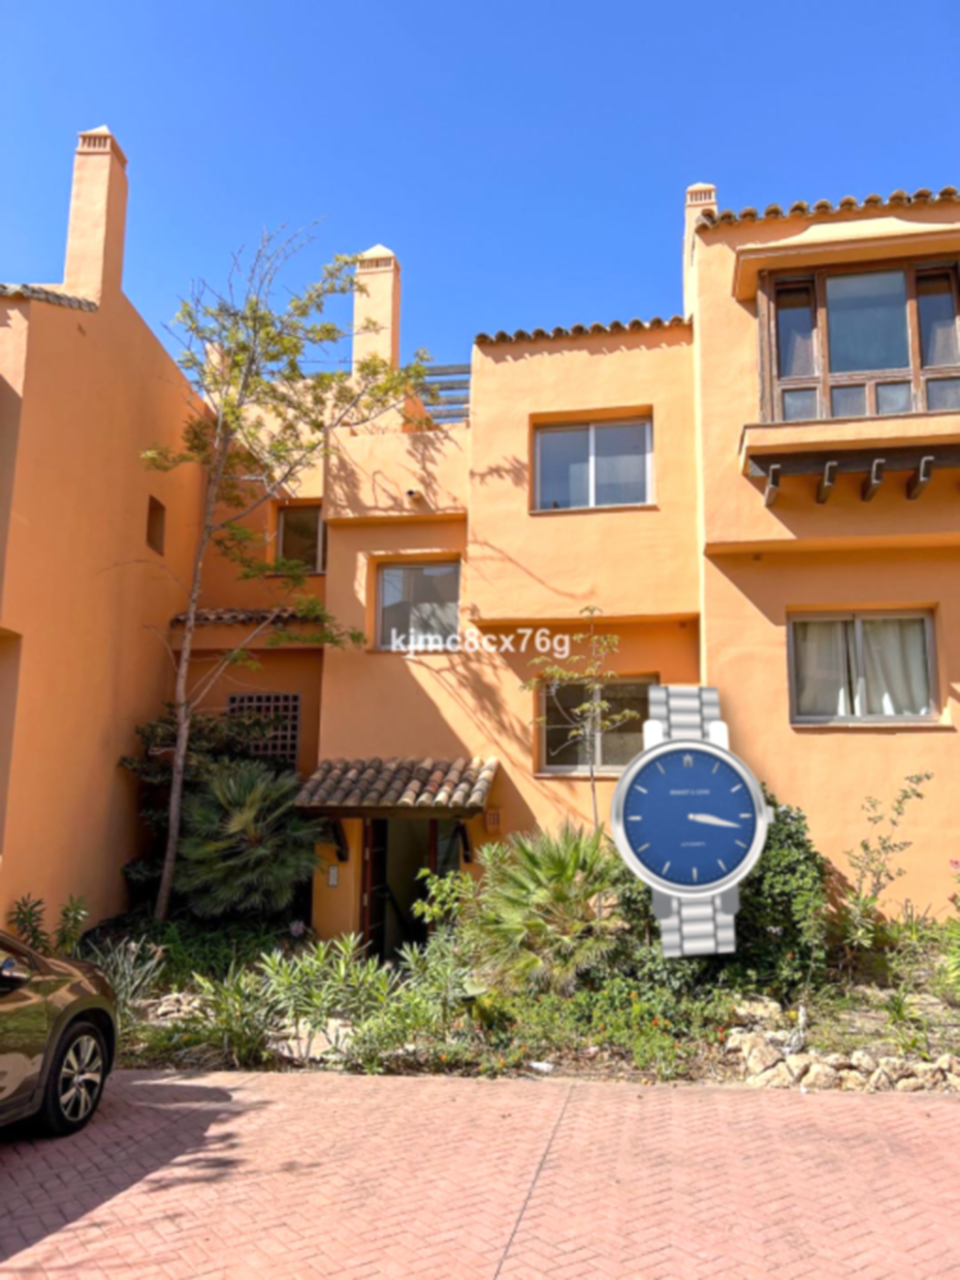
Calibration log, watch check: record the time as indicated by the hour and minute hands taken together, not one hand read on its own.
3:17
